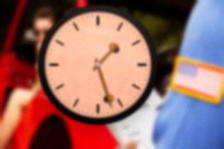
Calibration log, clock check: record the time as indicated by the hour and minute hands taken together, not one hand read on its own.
1:27
